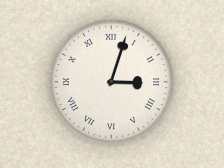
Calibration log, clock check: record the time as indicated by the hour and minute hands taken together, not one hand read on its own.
3:03
